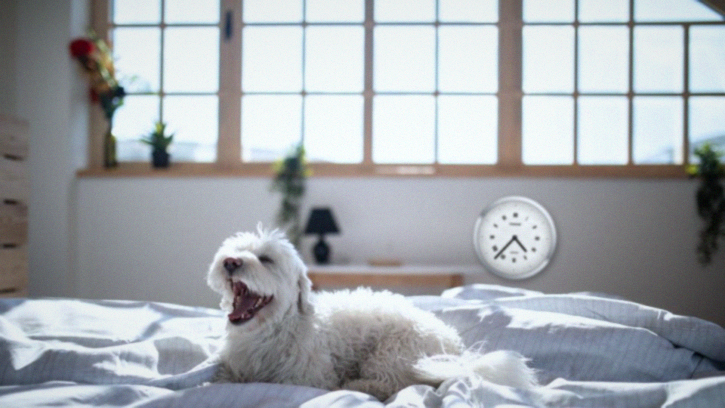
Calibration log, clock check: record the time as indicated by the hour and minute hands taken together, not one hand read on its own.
4:37
